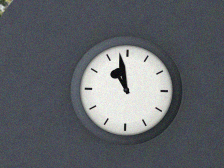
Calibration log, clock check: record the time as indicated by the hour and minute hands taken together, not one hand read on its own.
10:58
